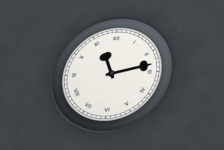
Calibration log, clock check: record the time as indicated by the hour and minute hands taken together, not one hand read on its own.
11:13
